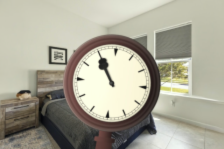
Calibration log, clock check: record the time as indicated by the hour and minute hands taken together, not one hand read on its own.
10:55
